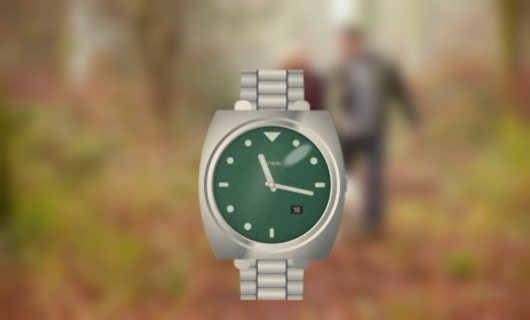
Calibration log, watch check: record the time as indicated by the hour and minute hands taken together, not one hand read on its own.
11:17
